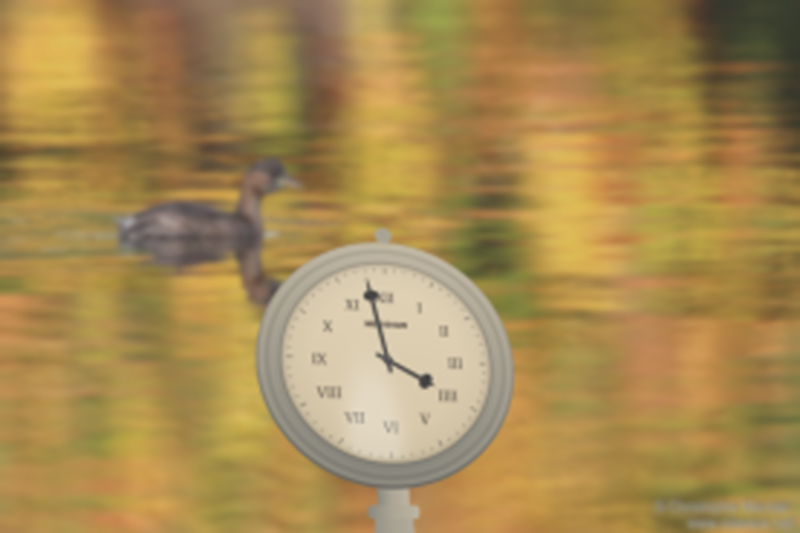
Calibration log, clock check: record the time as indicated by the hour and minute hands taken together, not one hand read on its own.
3:58
